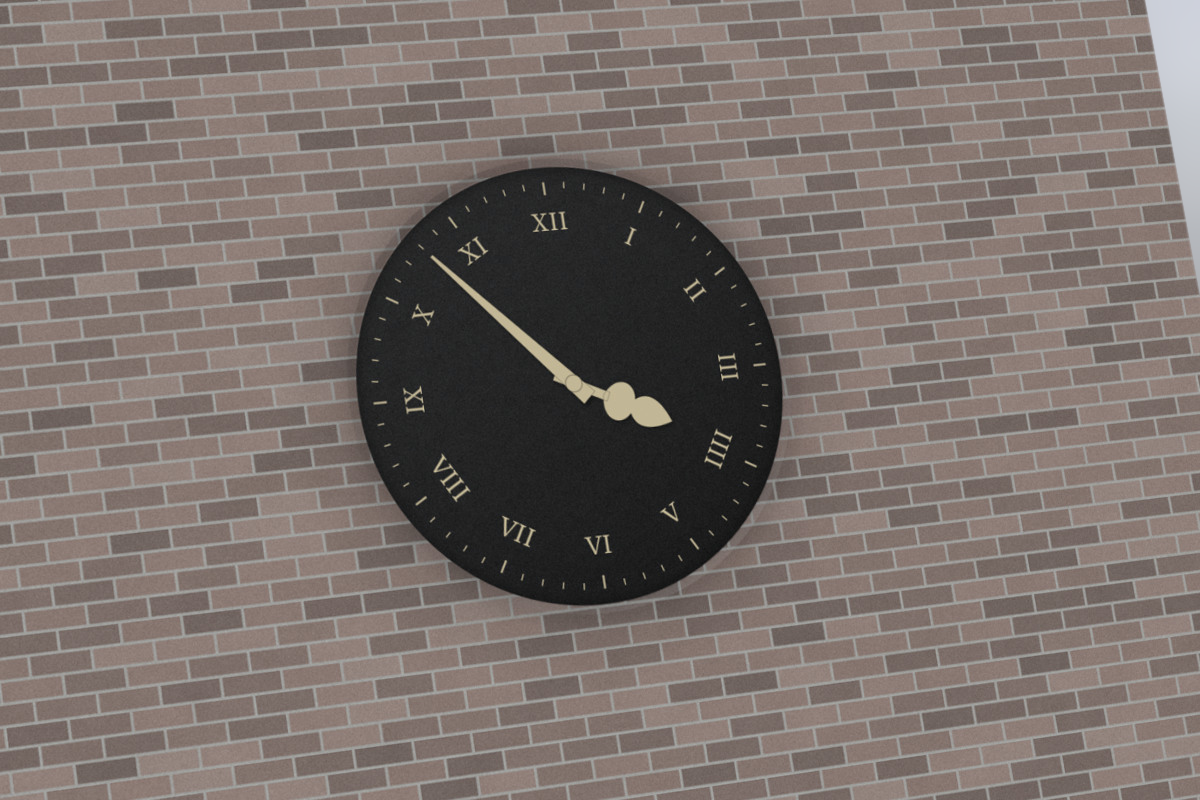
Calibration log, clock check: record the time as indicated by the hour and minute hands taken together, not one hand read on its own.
3:53
